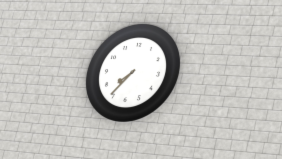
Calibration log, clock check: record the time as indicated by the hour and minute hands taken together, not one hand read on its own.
7:36
